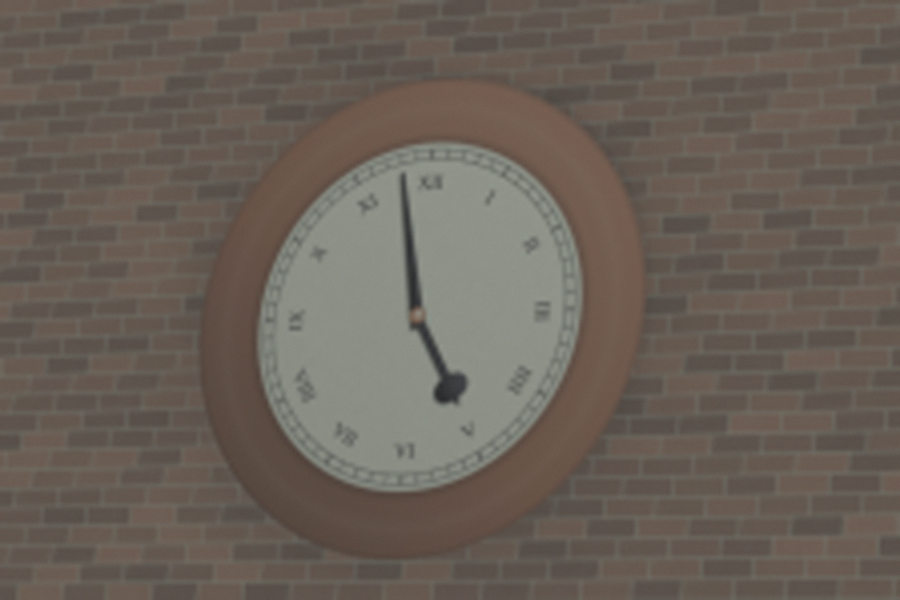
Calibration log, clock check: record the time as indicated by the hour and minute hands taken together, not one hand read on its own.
4:58
